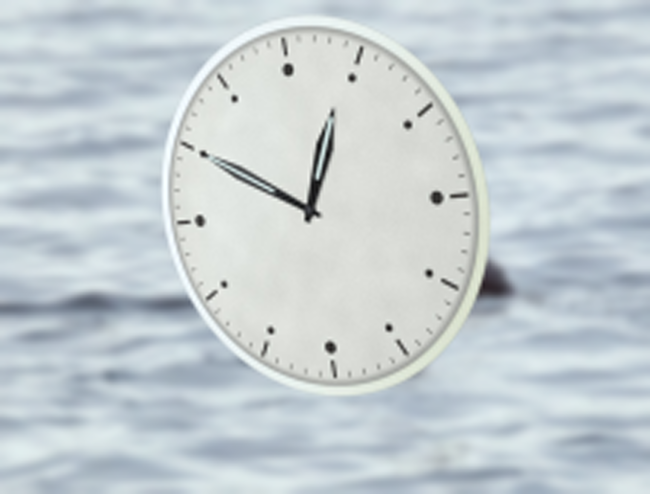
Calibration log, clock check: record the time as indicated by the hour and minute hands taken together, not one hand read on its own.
12:50
